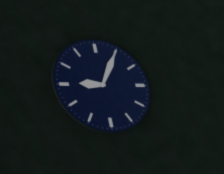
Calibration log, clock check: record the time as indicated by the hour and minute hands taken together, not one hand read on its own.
9:05
